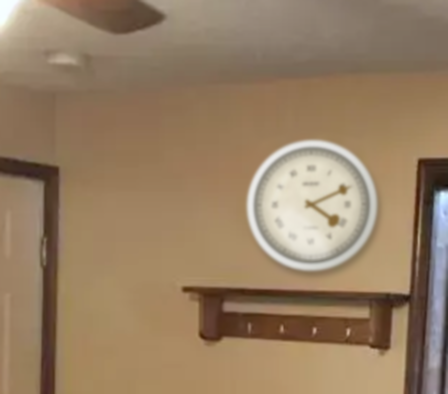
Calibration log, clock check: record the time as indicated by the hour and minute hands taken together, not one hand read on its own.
4:11
